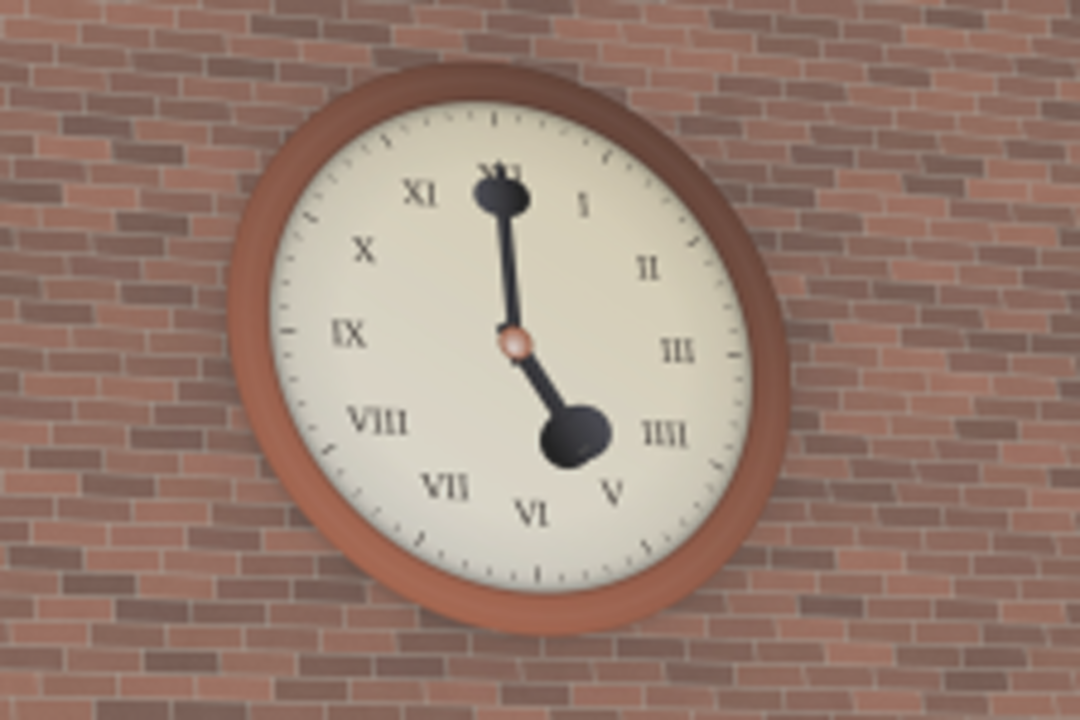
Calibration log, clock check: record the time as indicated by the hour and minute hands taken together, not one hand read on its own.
5:00
